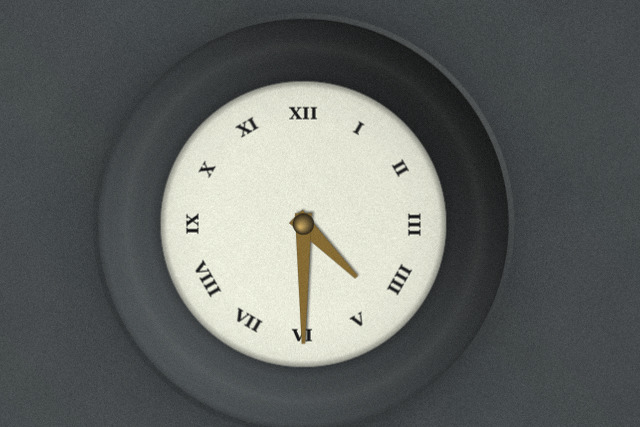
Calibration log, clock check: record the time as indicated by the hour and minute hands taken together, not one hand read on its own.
4:30
